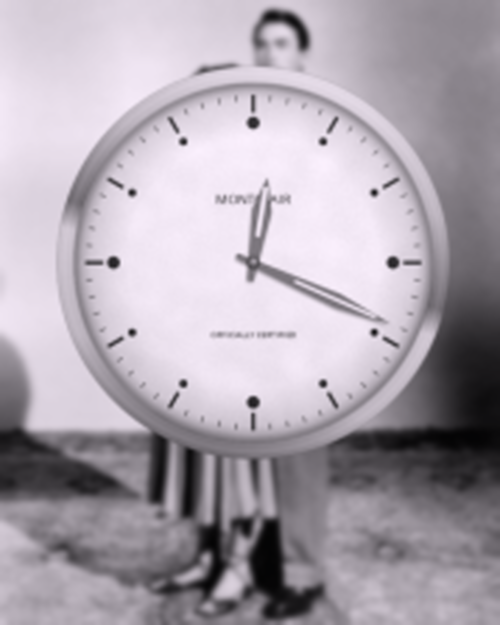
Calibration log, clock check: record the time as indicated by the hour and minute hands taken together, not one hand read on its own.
12:19
